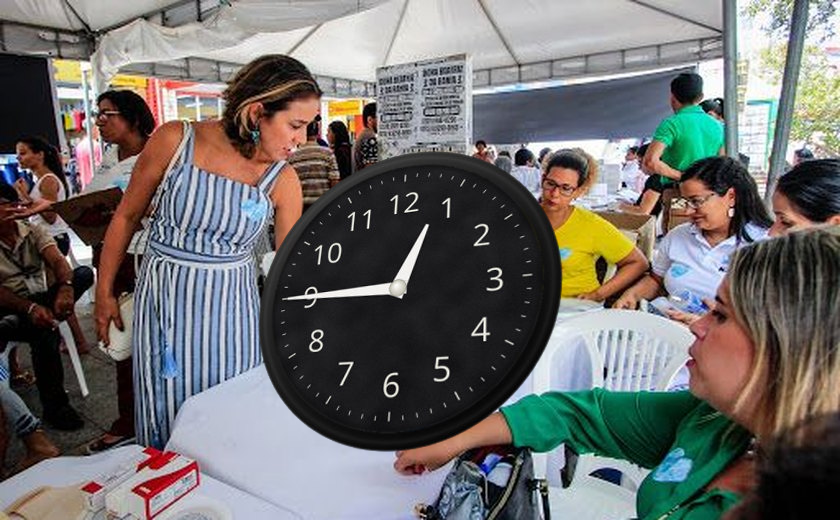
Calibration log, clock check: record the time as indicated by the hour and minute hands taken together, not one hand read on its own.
12:45
